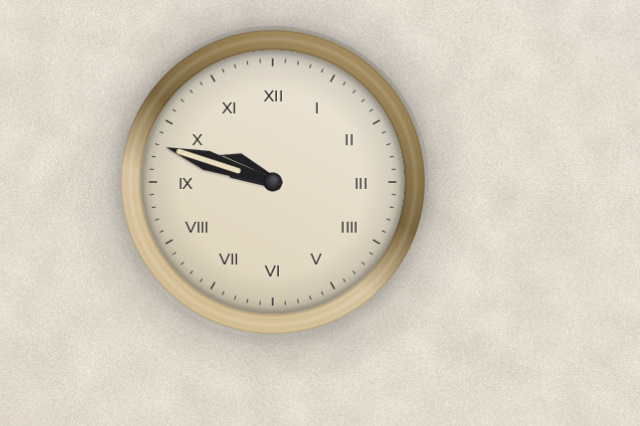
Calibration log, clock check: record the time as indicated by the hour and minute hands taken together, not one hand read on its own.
9:48
